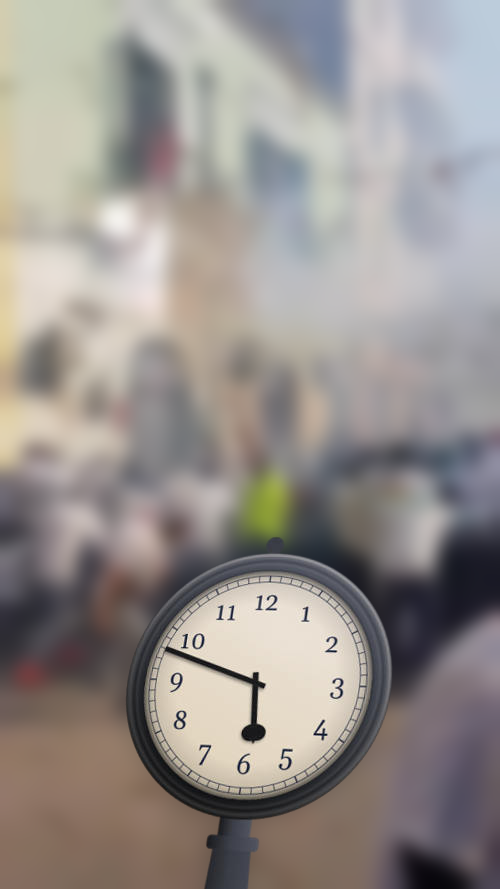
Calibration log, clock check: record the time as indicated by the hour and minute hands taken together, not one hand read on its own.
5:48
